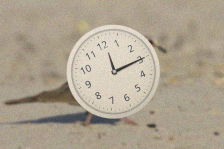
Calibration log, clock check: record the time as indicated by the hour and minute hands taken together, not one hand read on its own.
12:15
